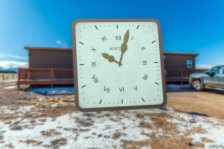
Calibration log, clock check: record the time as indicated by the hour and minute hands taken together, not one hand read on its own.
10:03
